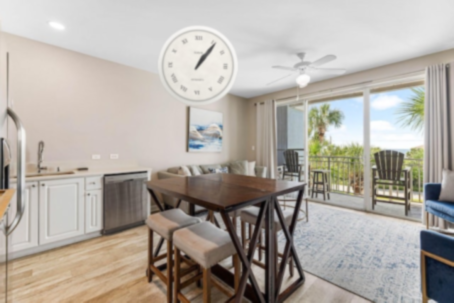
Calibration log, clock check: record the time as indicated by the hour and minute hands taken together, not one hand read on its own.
1:06
